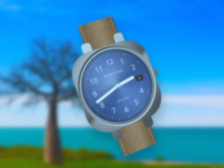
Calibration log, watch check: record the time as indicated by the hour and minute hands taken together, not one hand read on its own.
2:42
